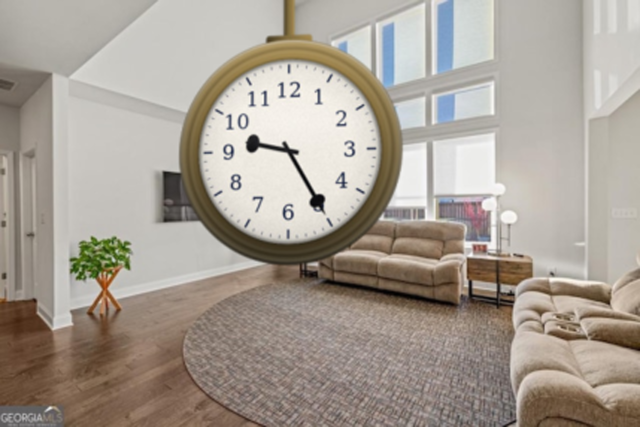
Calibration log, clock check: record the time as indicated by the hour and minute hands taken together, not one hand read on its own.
9:25
